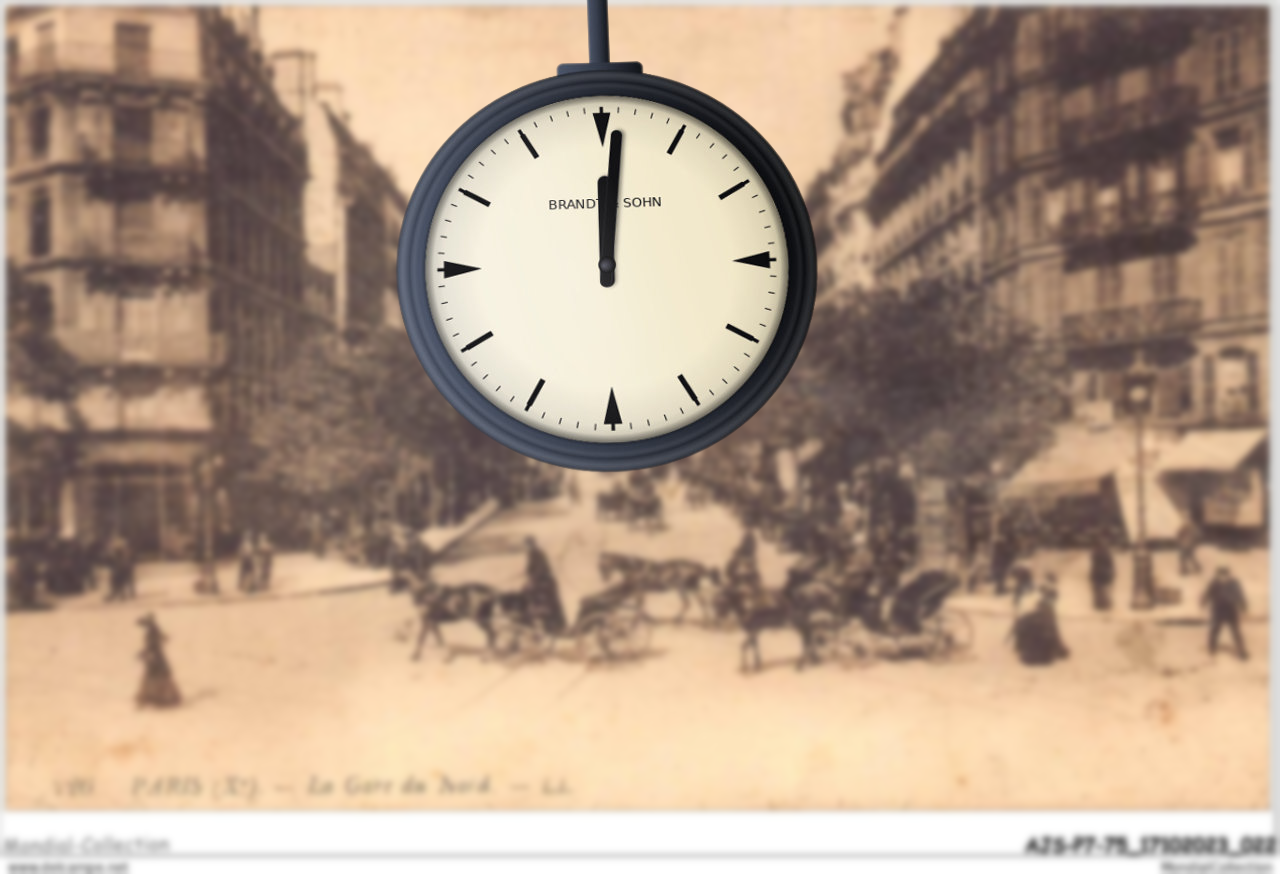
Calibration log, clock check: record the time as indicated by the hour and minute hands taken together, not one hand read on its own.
12:01
